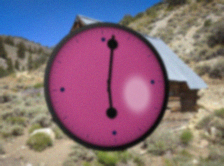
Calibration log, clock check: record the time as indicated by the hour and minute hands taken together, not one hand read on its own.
6:02
